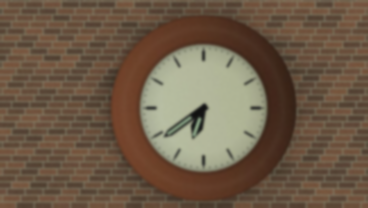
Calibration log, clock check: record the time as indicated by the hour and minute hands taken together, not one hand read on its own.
6:39
